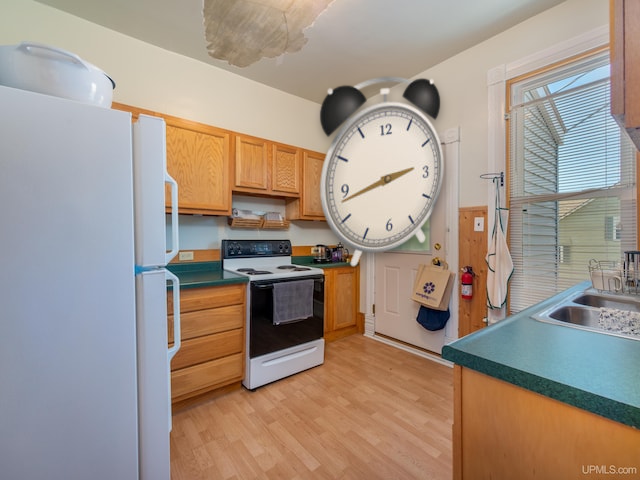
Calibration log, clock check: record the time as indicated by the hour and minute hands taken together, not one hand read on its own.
2:43
